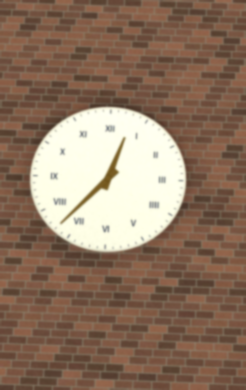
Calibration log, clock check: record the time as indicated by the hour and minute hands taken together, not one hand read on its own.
12:37
